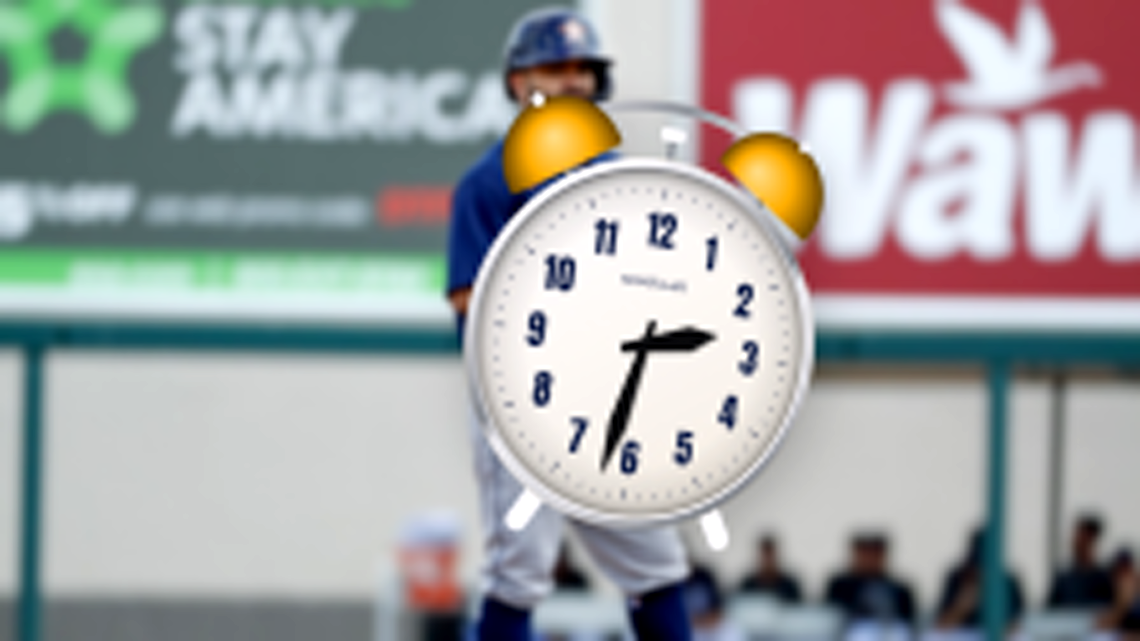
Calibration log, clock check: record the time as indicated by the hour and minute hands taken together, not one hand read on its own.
2:32
